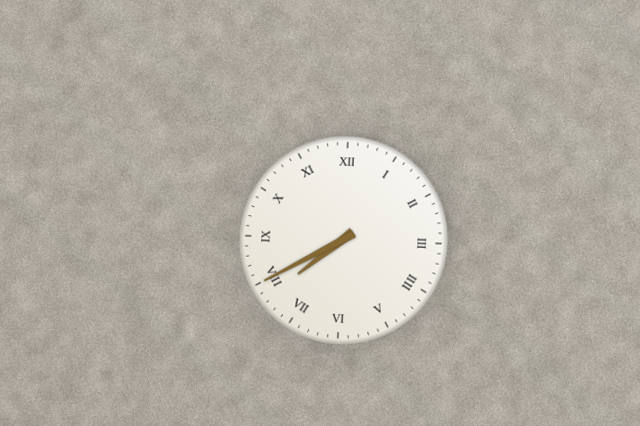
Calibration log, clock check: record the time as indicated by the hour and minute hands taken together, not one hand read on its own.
7:40
